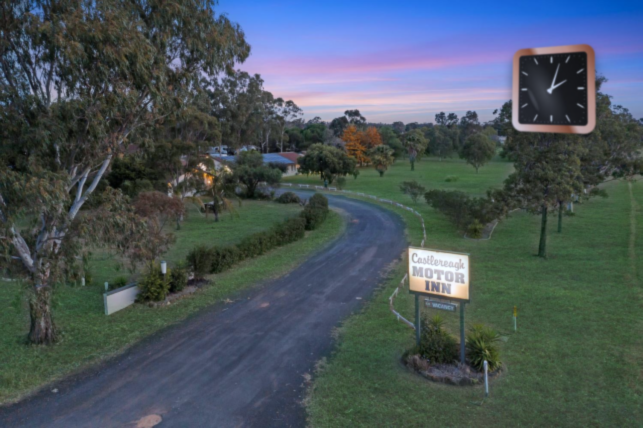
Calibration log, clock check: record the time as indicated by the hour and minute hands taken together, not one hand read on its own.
2:03
